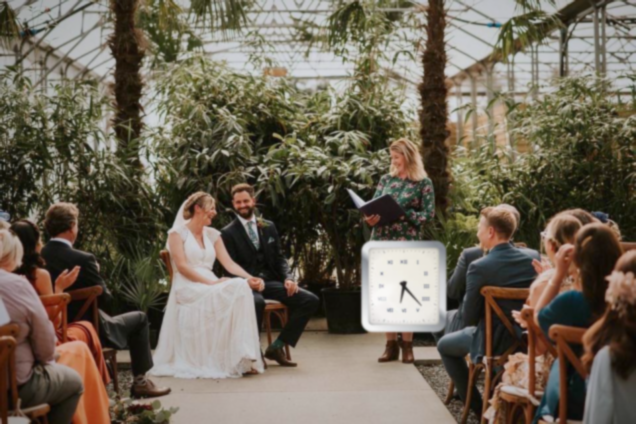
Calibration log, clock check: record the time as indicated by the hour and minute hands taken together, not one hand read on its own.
6:23
